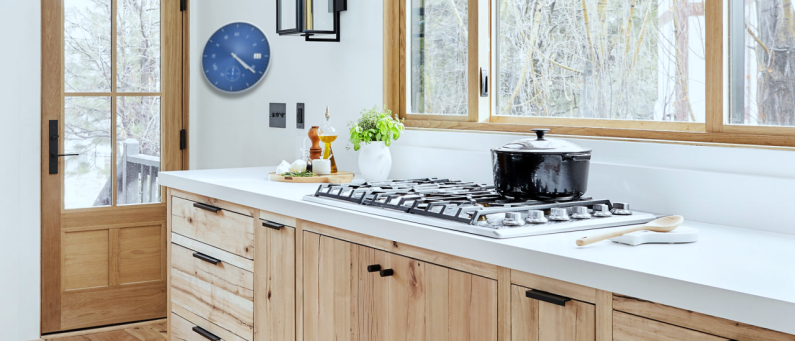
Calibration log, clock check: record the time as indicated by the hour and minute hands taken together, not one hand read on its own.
4:21
